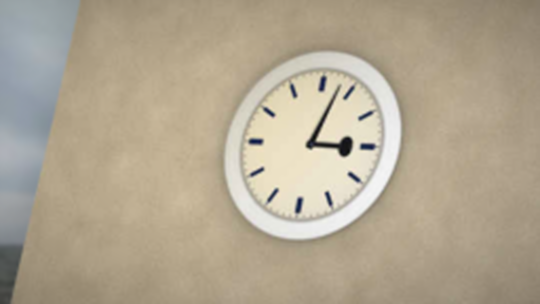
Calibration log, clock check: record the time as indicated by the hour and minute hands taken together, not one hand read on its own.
3:03
